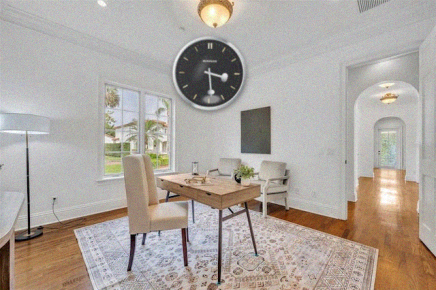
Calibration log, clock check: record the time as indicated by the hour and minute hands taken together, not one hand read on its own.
3:29
